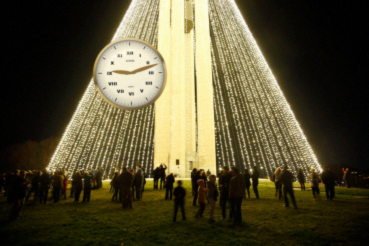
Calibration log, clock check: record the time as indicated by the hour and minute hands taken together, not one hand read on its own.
9:12
